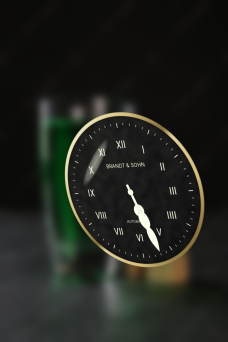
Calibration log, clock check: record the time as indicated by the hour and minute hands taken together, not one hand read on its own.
5:27
